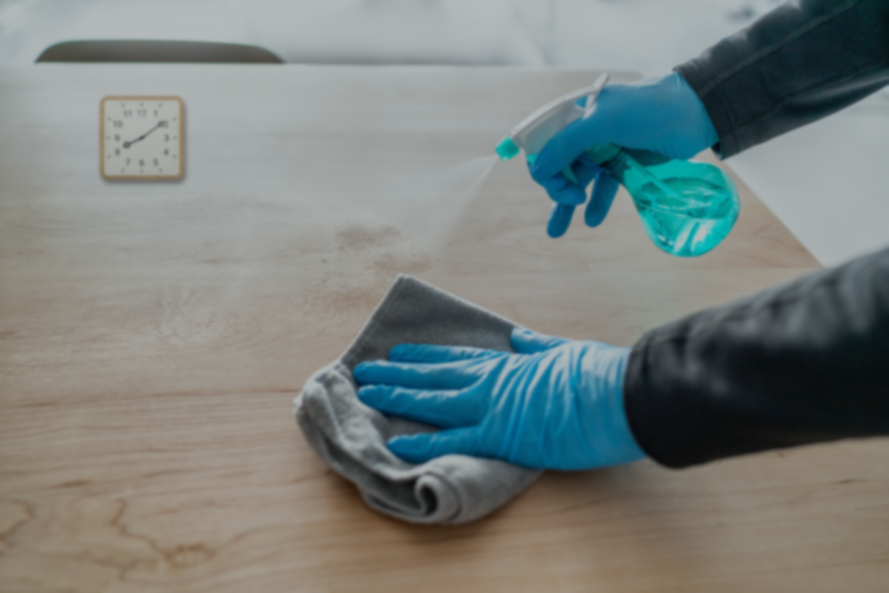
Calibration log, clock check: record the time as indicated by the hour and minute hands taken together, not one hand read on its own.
8:09
